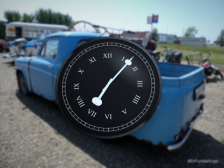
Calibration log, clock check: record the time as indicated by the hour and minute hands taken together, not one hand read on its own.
7:07
